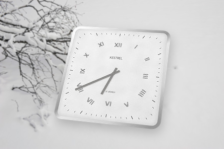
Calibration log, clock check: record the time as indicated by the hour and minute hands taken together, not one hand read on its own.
6:40
